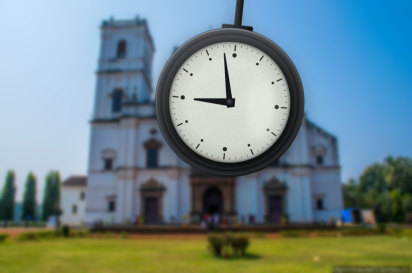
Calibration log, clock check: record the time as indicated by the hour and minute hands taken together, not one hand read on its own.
8:58
